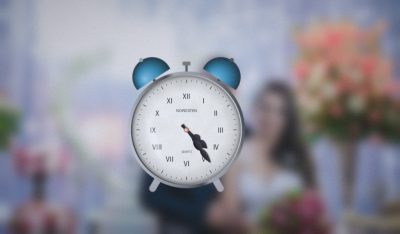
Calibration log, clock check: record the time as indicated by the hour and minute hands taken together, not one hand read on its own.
4:24
